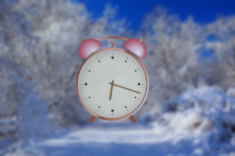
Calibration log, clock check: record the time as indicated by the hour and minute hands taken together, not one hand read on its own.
6:18
